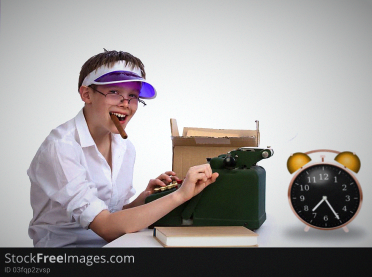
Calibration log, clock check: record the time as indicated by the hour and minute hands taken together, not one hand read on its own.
7:25
